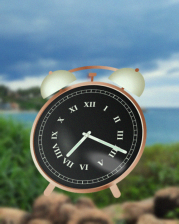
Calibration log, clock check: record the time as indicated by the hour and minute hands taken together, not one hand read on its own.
7:19
